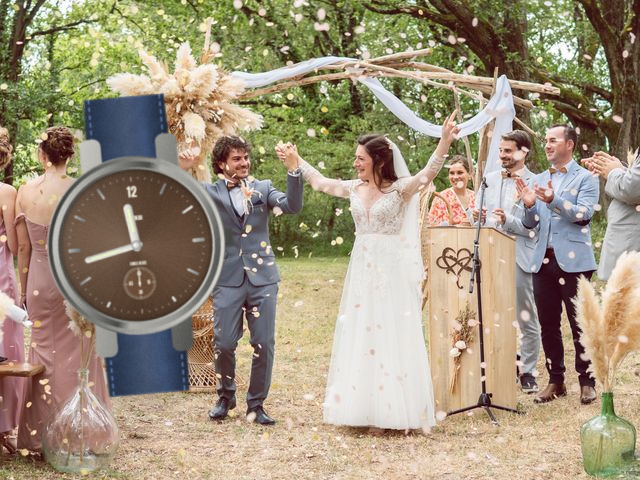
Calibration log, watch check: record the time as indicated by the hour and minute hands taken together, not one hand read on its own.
11:43
